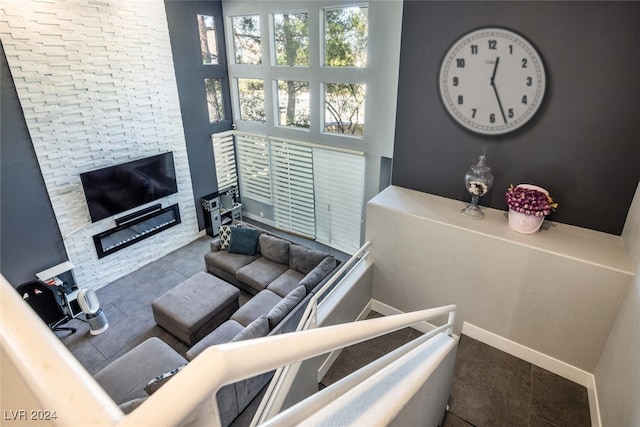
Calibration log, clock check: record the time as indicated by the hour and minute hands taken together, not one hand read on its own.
12:27
